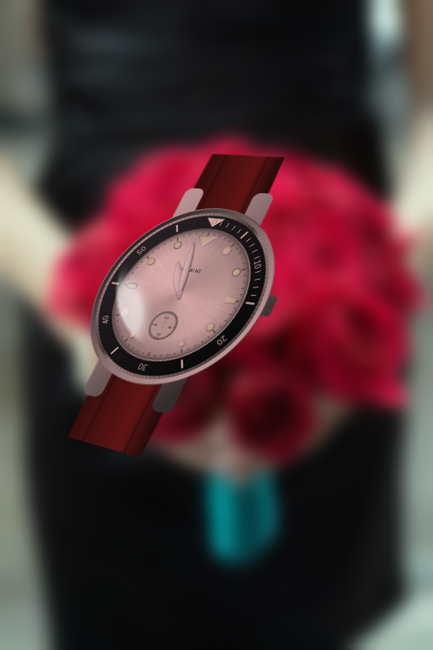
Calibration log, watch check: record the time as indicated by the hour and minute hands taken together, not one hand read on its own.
10:58
